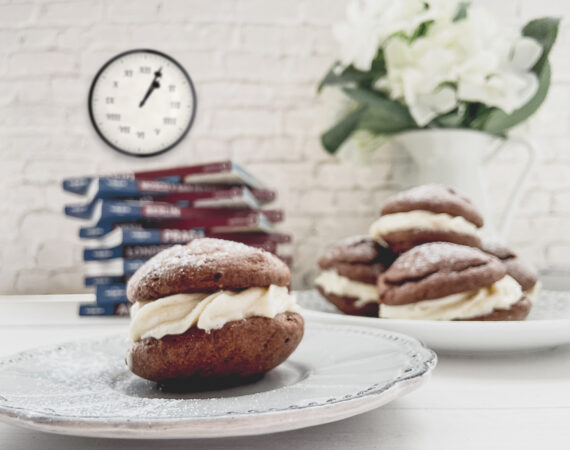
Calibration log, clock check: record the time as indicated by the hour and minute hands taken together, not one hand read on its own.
1:04
